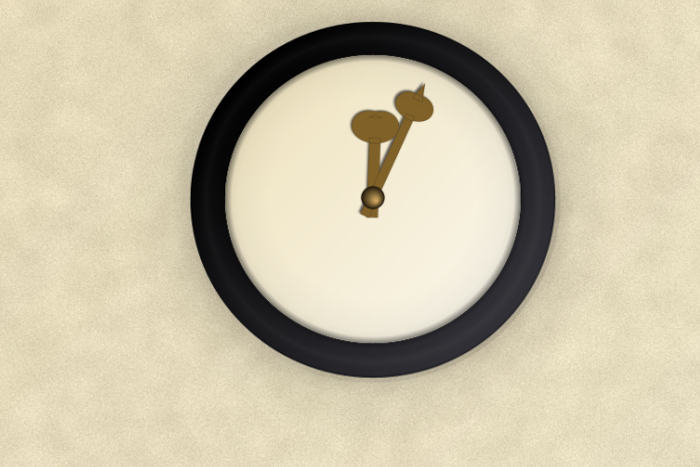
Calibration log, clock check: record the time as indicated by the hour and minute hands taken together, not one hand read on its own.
12:04
